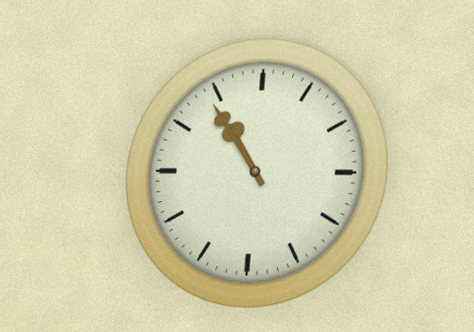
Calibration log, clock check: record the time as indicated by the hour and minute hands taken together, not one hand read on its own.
10:54
